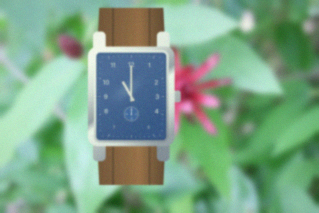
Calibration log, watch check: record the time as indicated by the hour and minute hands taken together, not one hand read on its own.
11:00
